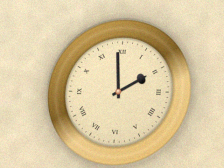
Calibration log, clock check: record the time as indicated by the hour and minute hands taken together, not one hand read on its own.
1:59
